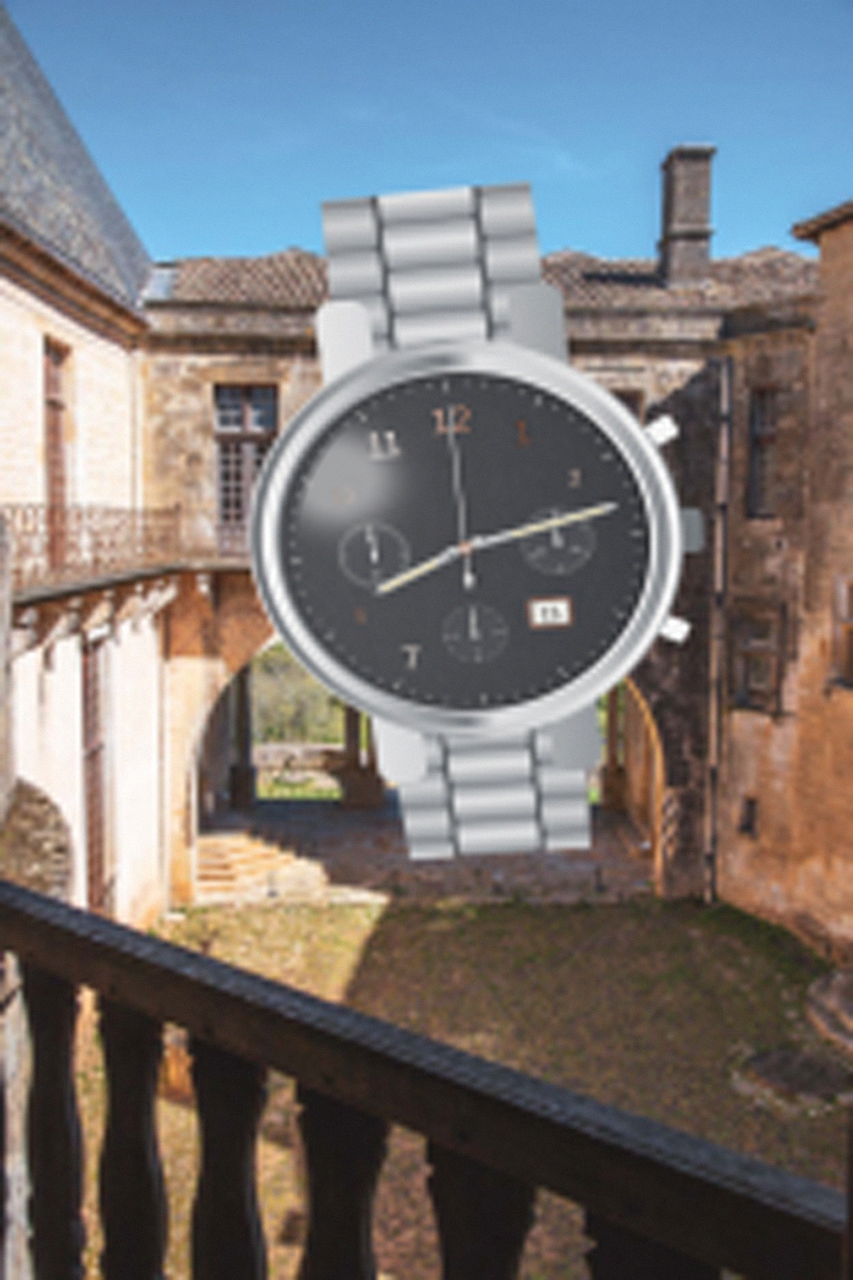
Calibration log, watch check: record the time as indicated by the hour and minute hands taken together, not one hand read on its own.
8:13
